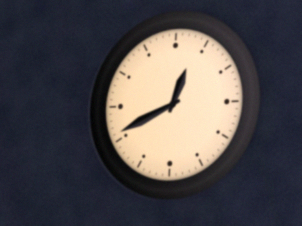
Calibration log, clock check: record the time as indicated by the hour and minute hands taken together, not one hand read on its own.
12:41
